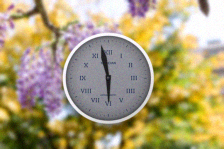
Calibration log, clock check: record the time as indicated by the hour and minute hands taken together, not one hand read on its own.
5:58
